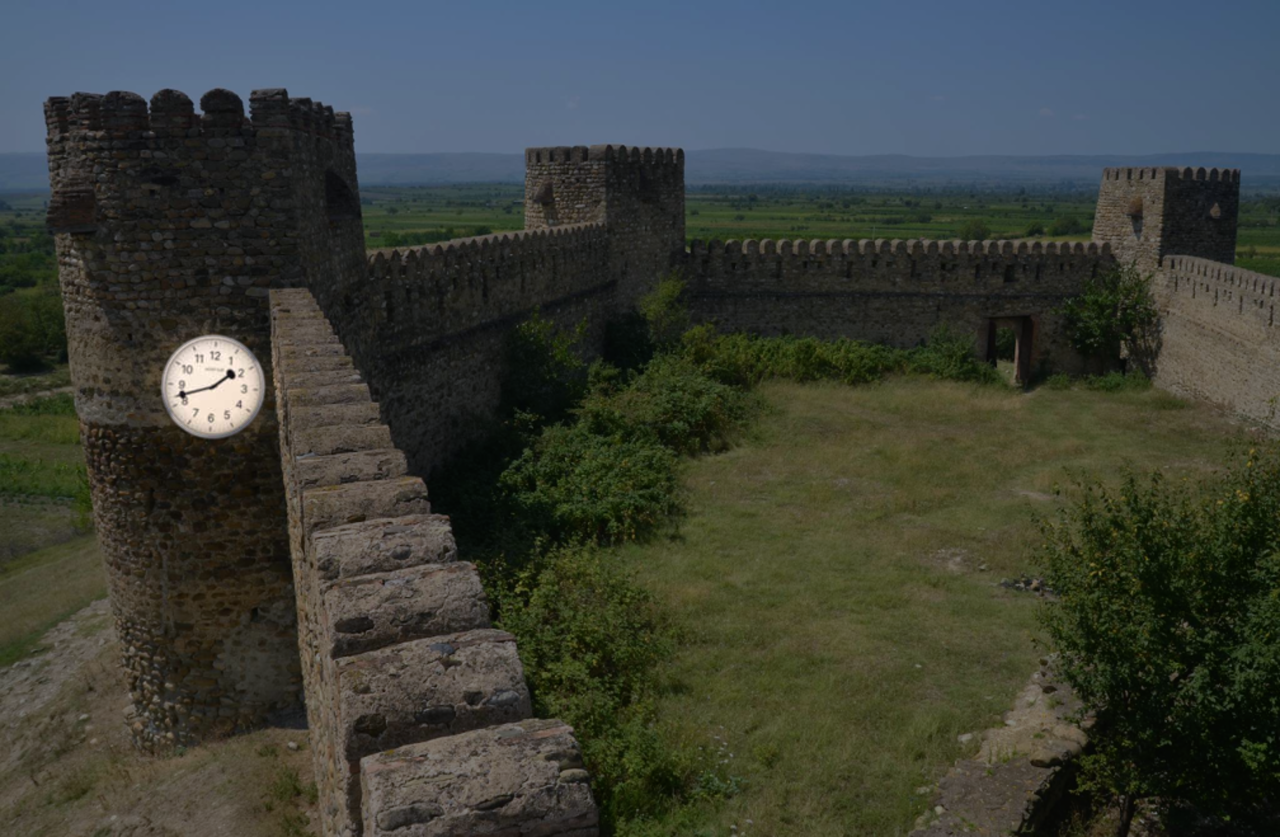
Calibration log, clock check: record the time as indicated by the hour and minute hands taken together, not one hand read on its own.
1:42
